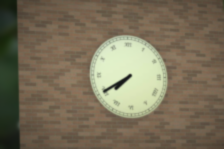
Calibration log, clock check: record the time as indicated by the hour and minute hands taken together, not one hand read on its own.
7:40
